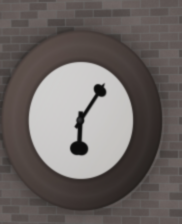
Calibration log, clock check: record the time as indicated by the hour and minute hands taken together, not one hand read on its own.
6:06
